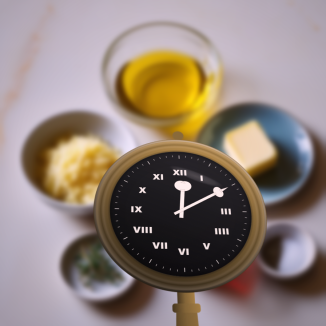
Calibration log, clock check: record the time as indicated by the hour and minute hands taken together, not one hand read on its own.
12:10
